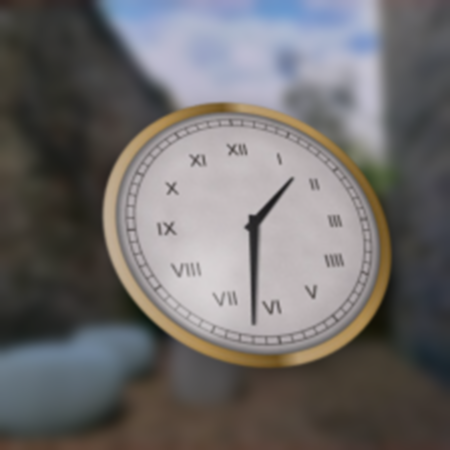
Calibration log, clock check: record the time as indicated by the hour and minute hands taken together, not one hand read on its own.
1:32
